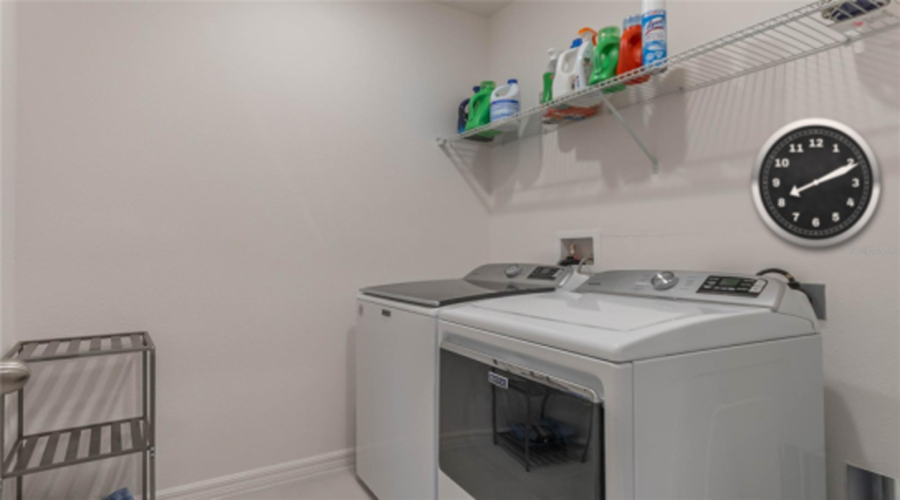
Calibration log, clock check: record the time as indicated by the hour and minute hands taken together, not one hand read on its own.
8:11
